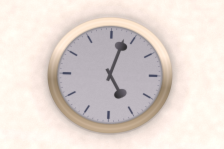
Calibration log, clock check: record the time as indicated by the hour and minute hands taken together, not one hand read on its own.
5:03
